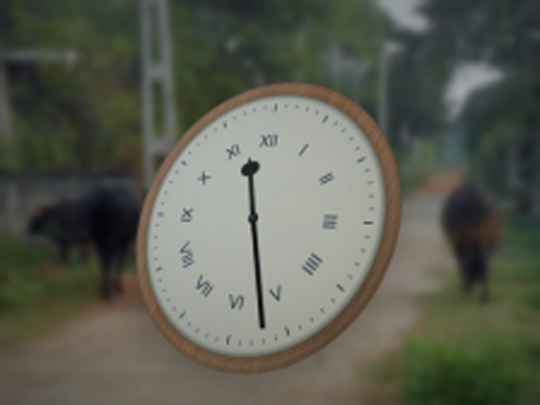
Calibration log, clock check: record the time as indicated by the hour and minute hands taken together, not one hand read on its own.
11:27
